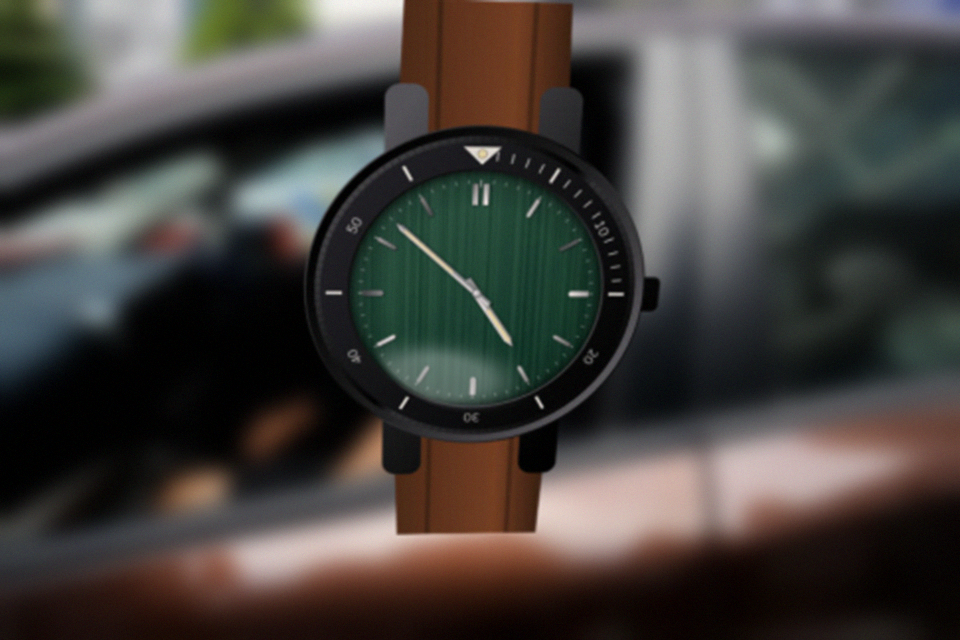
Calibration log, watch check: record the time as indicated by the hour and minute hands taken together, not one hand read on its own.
4:52
